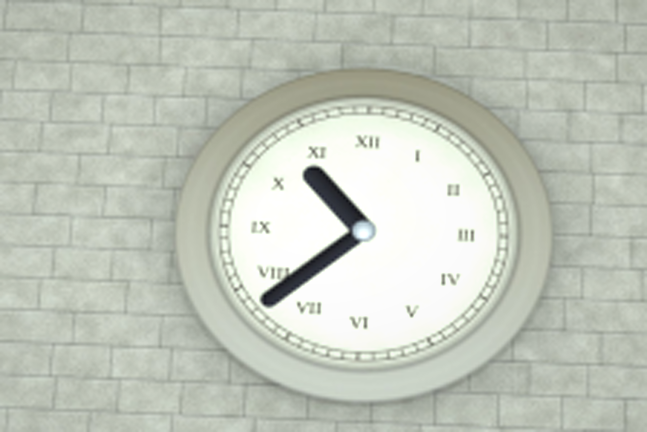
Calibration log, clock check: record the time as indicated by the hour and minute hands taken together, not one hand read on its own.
10:38
